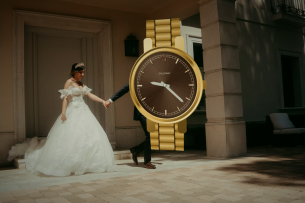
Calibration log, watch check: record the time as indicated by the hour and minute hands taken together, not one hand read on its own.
9:22
